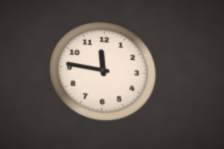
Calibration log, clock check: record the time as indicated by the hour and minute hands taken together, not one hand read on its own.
11:46
